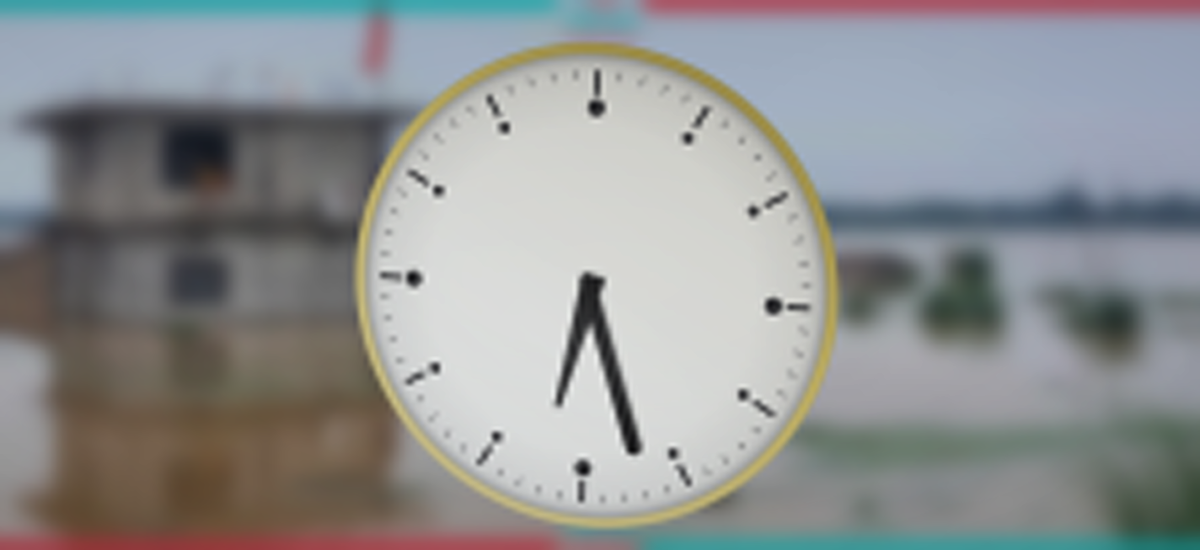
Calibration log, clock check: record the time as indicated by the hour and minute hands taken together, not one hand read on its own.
6:27
